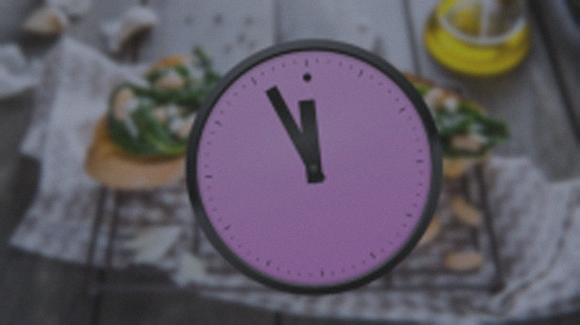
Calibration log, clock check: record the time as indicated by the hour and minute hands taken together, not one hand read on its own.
11:56
